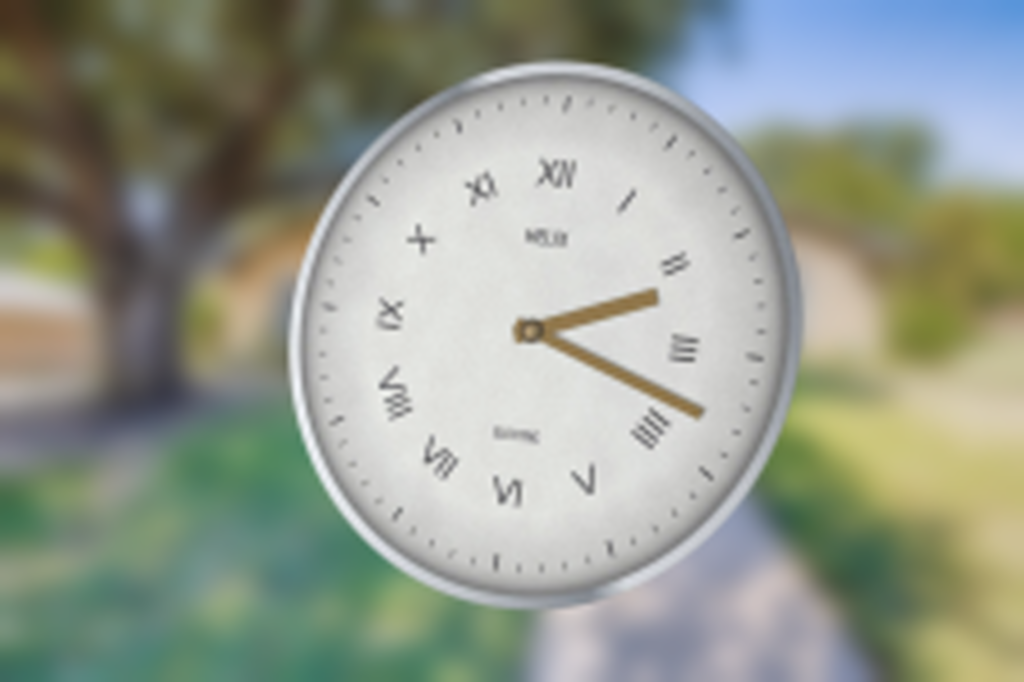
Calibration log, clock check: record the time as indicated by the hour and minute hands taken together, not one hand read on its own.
2:18
